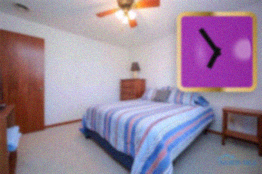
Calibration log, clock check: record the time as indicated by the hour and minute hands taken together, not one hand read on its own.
6:54
